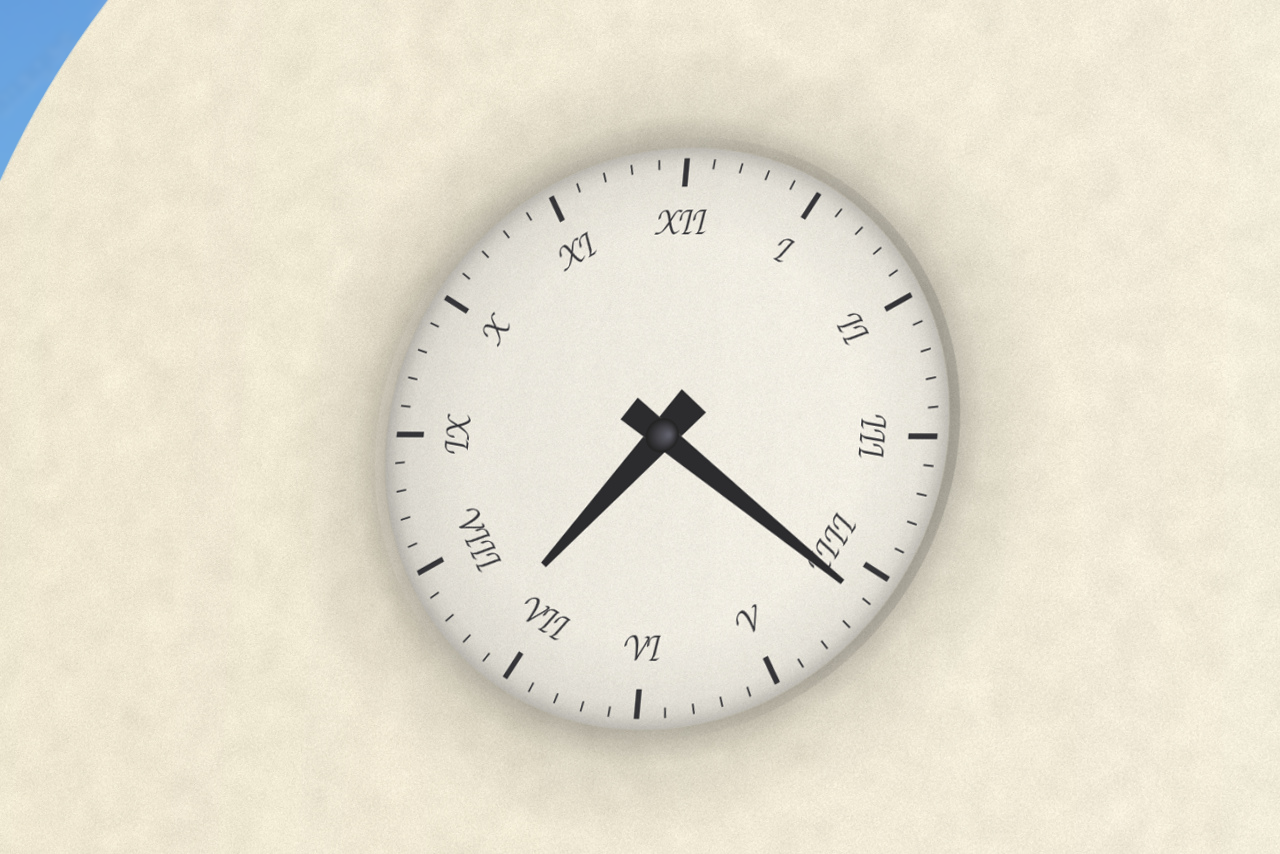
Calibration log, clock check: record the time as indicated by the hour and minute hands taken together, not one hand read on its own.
7:21
